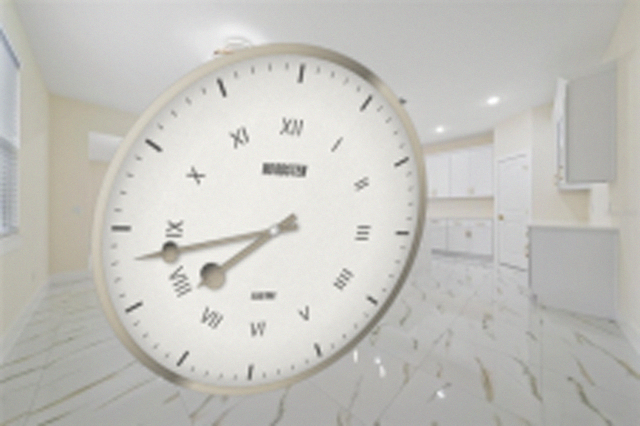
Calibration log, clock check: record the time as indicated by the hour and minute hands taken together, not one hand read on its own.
7:43
